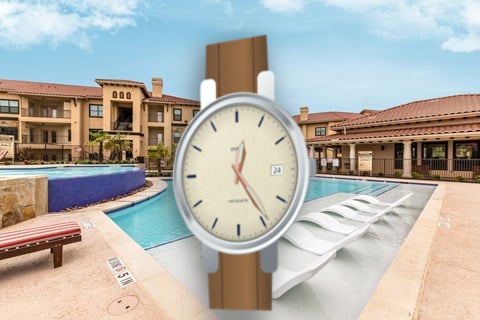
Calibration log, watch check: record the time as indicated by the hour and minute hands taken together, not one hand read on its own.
12:24
